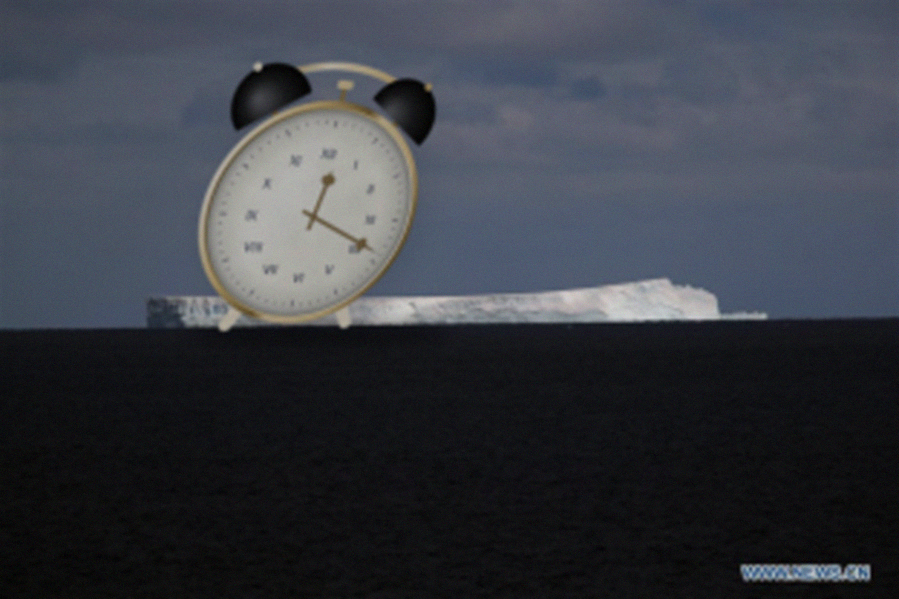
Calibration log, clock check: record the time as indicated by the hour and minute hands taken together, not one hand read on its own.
12:19
